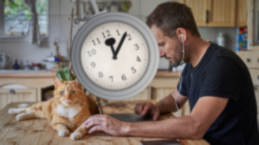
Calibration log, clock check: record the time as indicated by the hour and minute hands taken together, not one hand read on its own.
12:08
